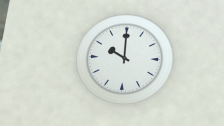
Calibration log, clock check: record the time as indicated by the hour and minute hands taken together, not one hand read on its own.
10:00
